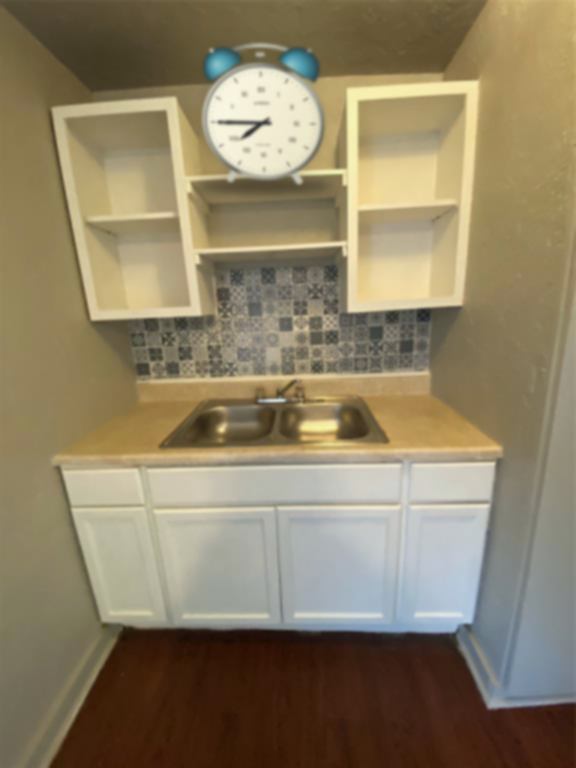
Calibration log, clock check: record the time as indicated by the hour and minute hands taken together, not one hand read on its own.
7:45
